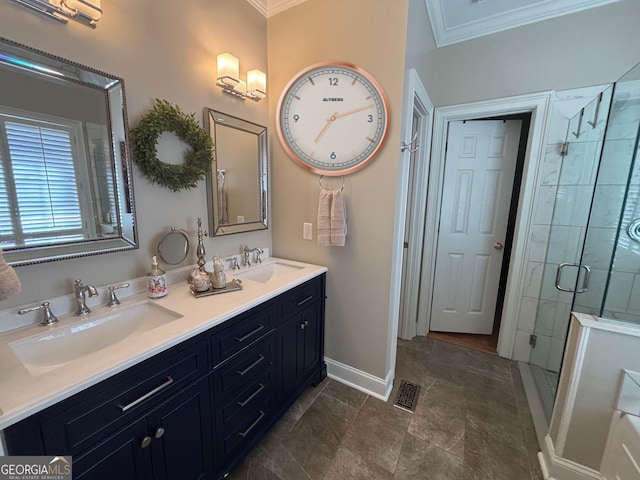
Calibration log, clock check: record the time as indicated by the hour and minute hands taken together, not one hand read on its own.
7:12
